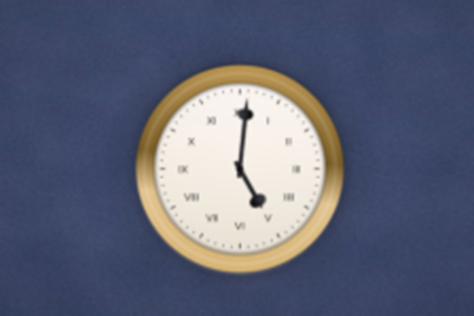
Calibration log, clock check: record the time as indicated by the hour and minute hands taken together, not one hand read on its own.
5:01
